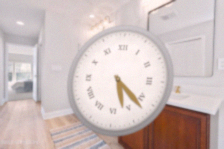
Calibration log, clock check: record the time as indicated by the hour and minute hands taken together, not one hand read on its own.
5:22
